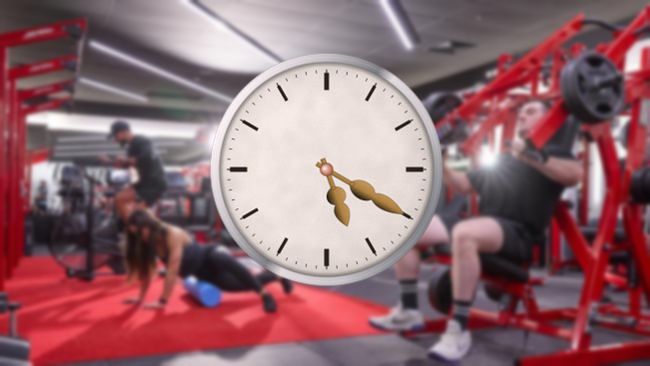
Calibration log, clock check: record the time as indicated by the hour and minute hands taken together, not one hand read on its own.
5:20
